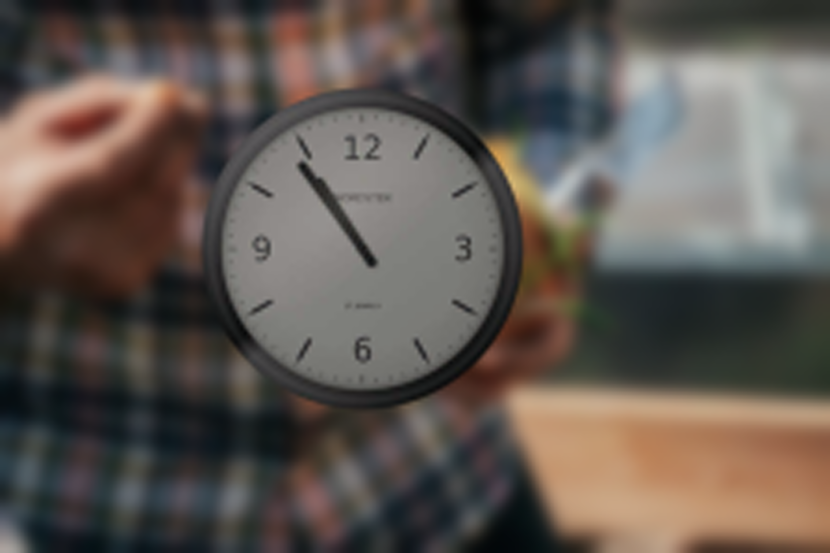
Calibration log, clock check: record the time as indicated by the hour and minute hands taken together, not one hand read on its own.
10:54
